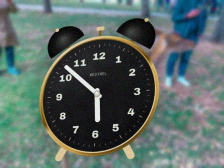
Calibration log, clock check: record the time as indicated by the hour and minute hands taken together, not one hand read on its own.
5:52
